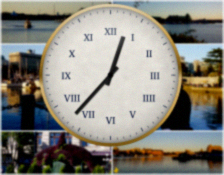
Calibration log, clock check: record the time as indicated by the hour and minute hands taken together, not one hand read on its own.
12:37
